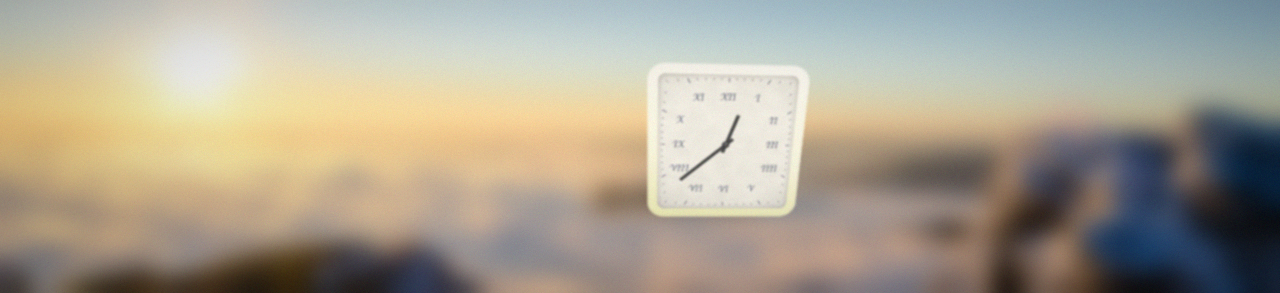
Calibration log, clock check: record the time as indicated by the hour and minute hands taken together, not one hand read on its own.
12:38
